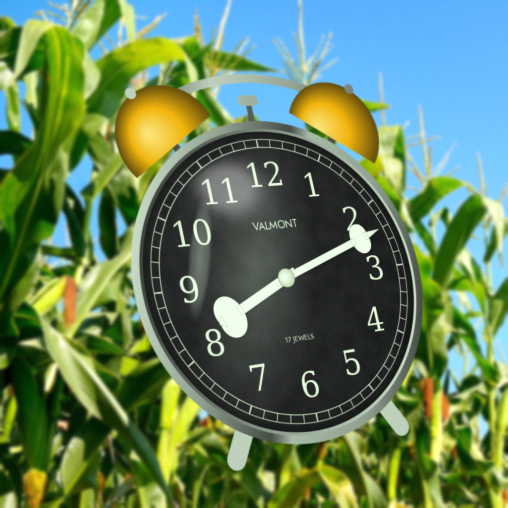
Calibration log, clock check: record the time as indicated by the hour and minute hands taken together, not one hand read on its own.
8:12
